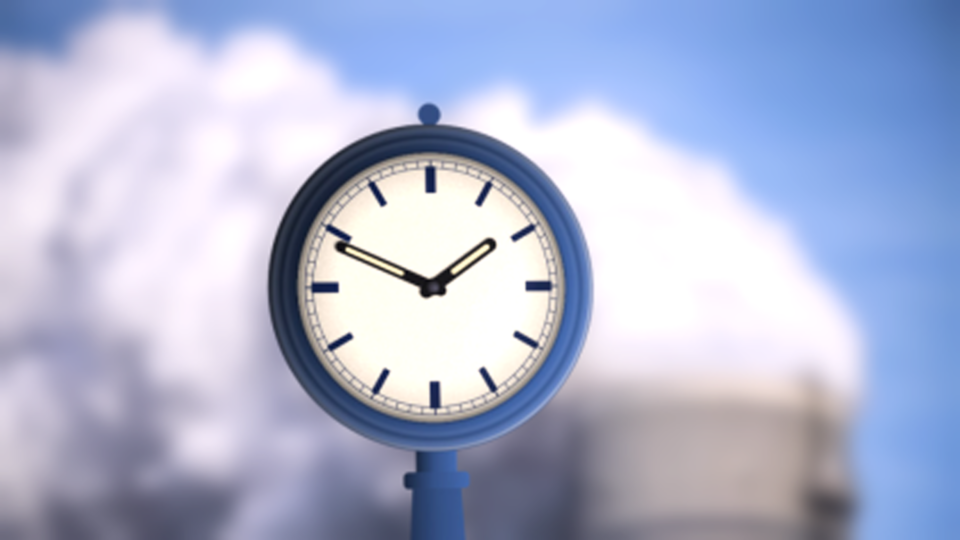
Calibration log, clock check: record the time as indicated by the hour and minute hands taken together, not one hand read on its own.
1:49
